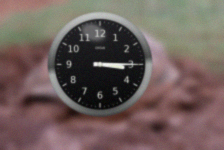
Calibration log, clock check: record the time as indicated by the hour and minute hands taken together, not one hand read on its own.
3:15
